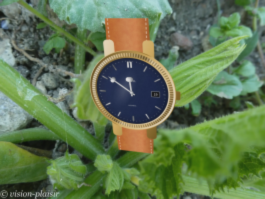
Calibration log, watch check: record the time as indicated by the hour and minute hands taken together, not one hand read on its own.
11:51
